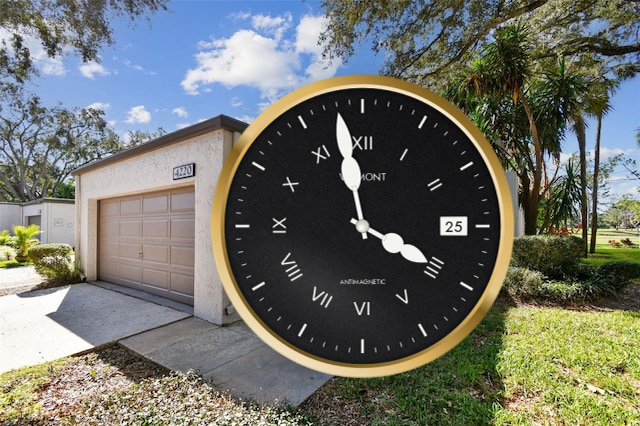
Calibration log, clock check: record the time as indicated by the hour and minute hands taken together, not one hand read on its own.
3:58
